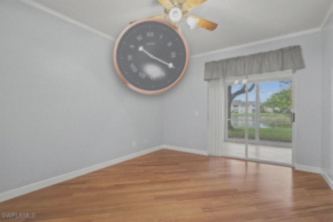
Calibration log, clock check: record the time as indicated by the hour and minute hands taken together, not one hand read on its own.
10:20
